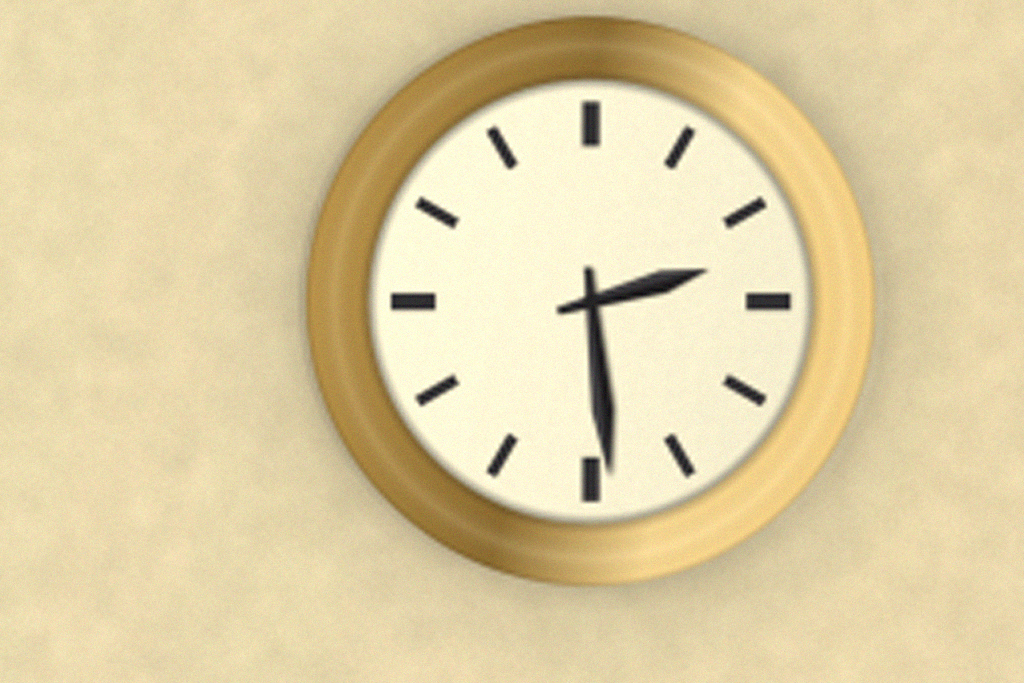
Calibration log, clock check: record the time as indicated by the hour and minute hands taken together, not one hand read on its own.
2:29
